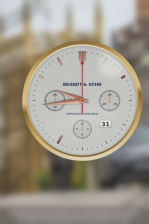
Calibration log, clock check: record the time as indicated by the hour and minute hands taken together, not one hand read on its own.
9:44
